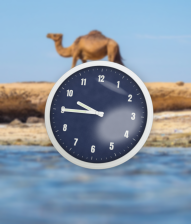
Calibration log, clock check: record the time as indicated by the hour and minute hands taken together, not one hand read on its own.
9:45
